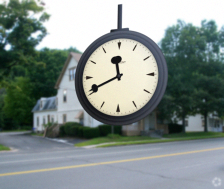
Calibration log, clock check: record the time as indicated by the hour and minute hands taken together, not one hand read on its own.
11:41
